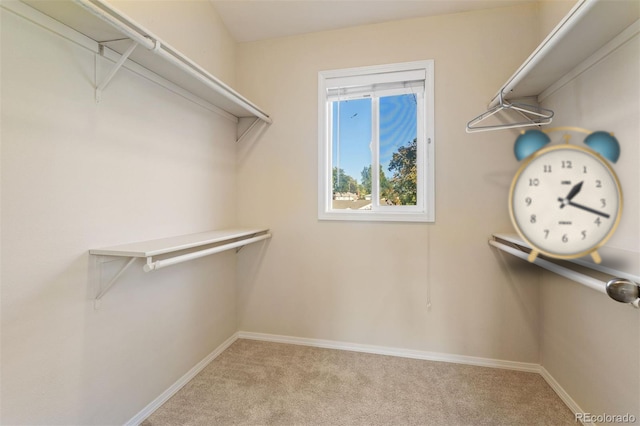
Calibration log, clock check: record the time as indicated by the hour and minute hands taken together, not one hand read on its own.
1:18
